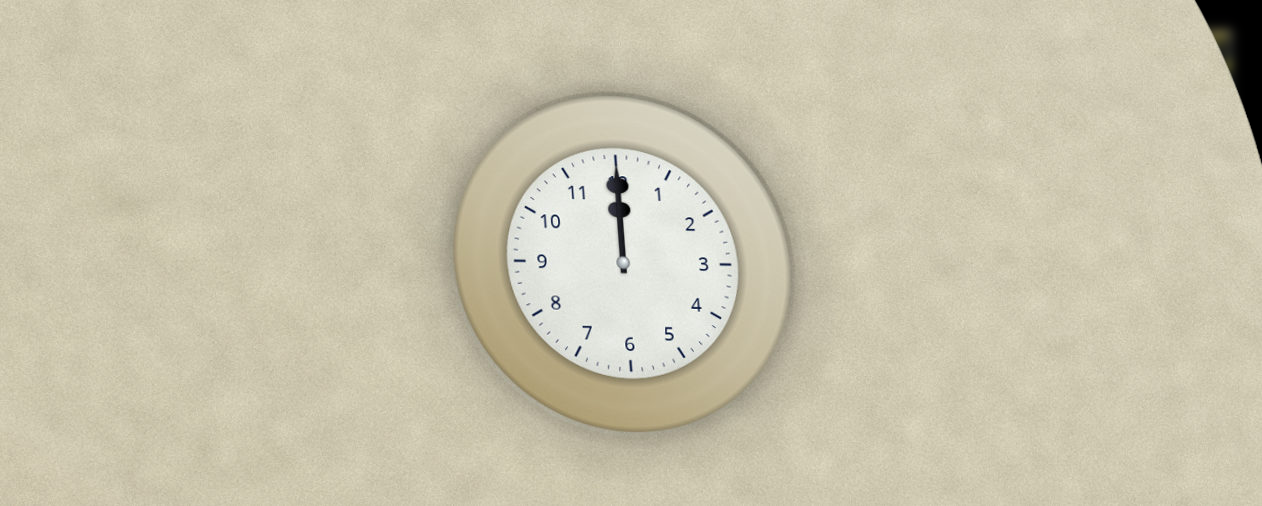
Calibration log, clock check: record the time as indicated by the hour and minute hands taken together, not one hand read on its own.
12:00
